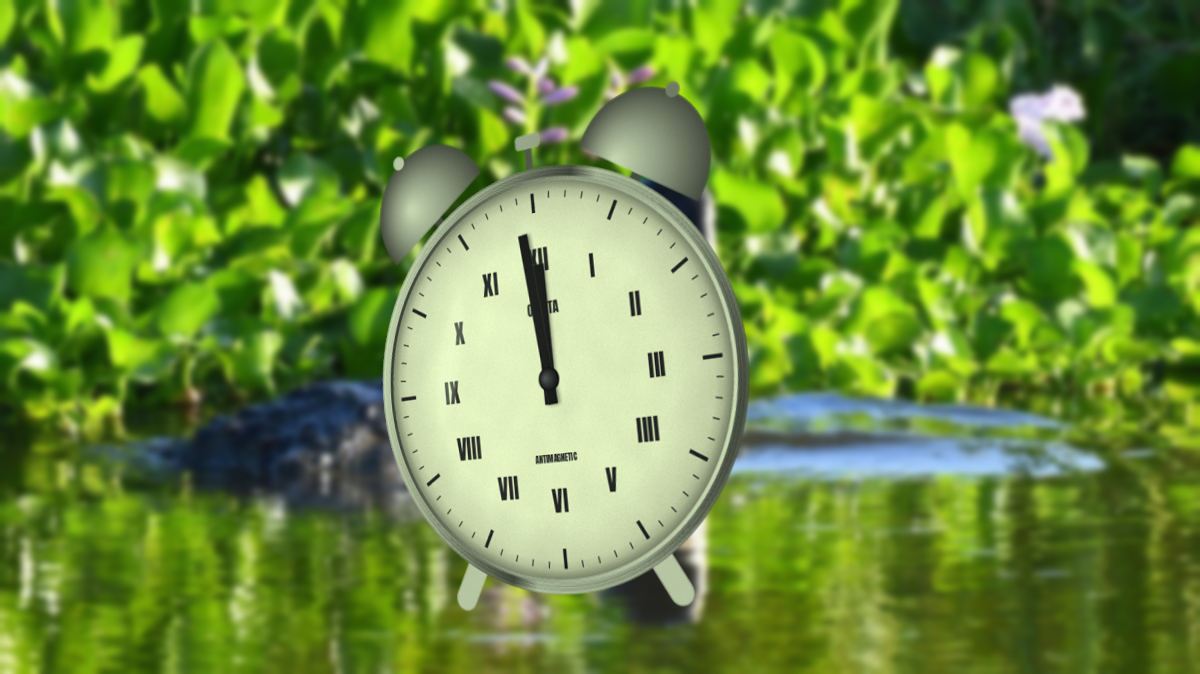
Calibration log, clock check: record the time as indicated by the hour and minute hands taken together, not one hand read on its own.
11:59
